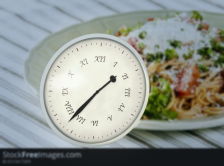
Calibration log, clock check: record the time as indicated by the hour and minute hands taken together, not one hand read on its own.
1:37
